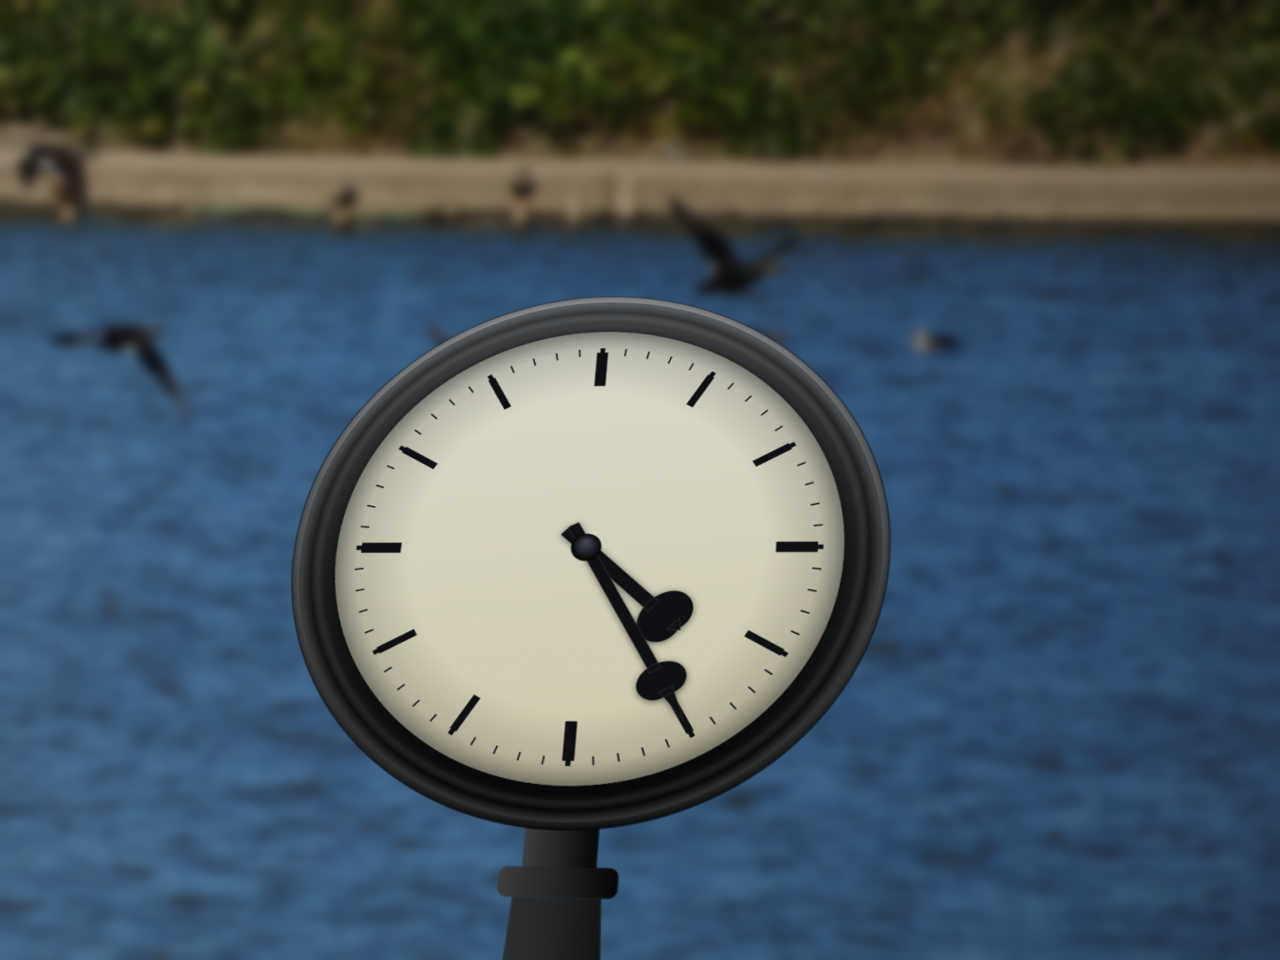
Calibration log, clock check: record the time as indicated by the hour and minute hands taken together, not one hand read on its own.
4:25
